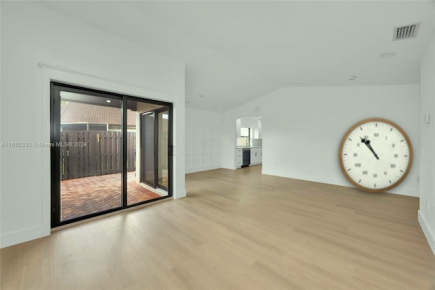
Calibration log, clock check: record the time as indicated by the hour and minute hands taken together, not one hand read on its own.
10:53
